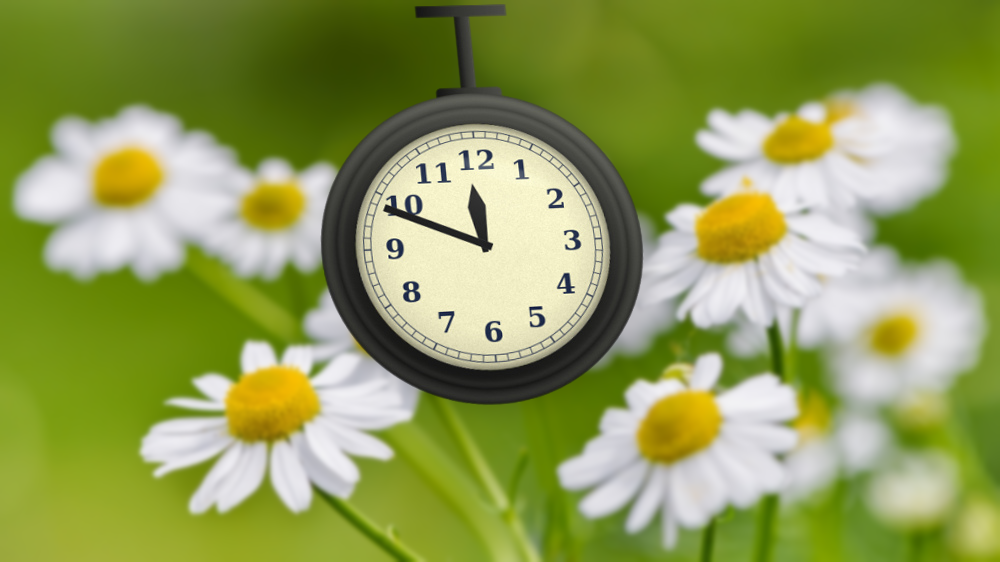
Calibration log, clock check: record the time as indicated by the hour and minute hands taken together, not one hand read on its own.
11:49
